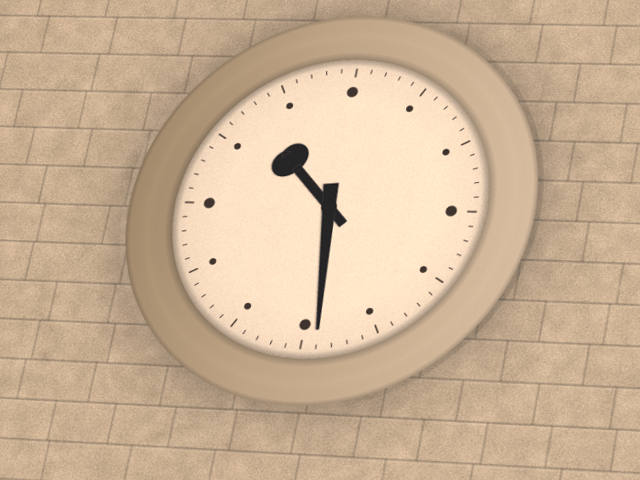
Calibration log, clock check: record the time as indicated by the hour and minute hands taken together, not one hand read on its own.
10:29
